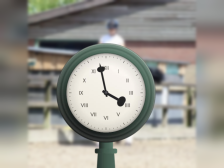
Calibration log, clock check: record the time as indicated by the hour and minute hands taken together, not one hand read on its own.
3:58
